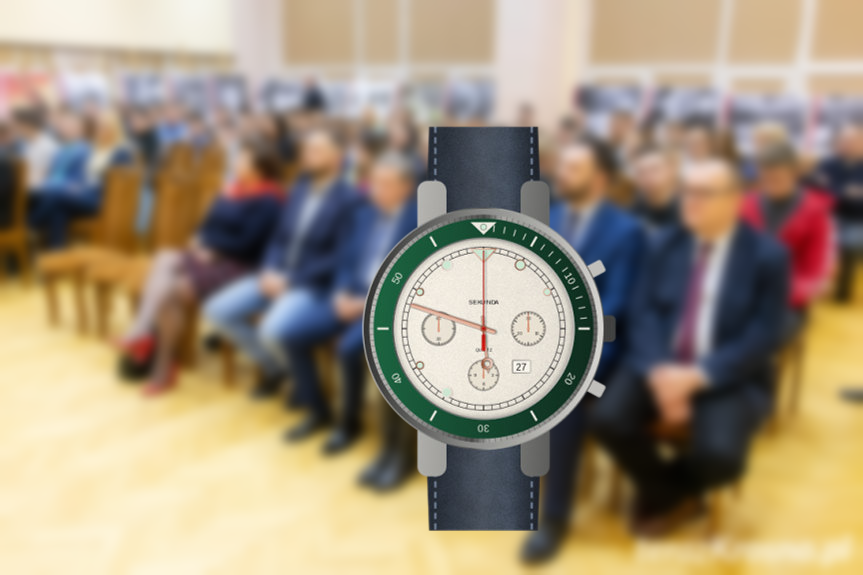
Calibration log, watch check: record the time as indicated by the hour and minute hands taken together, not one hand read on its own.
5:48
